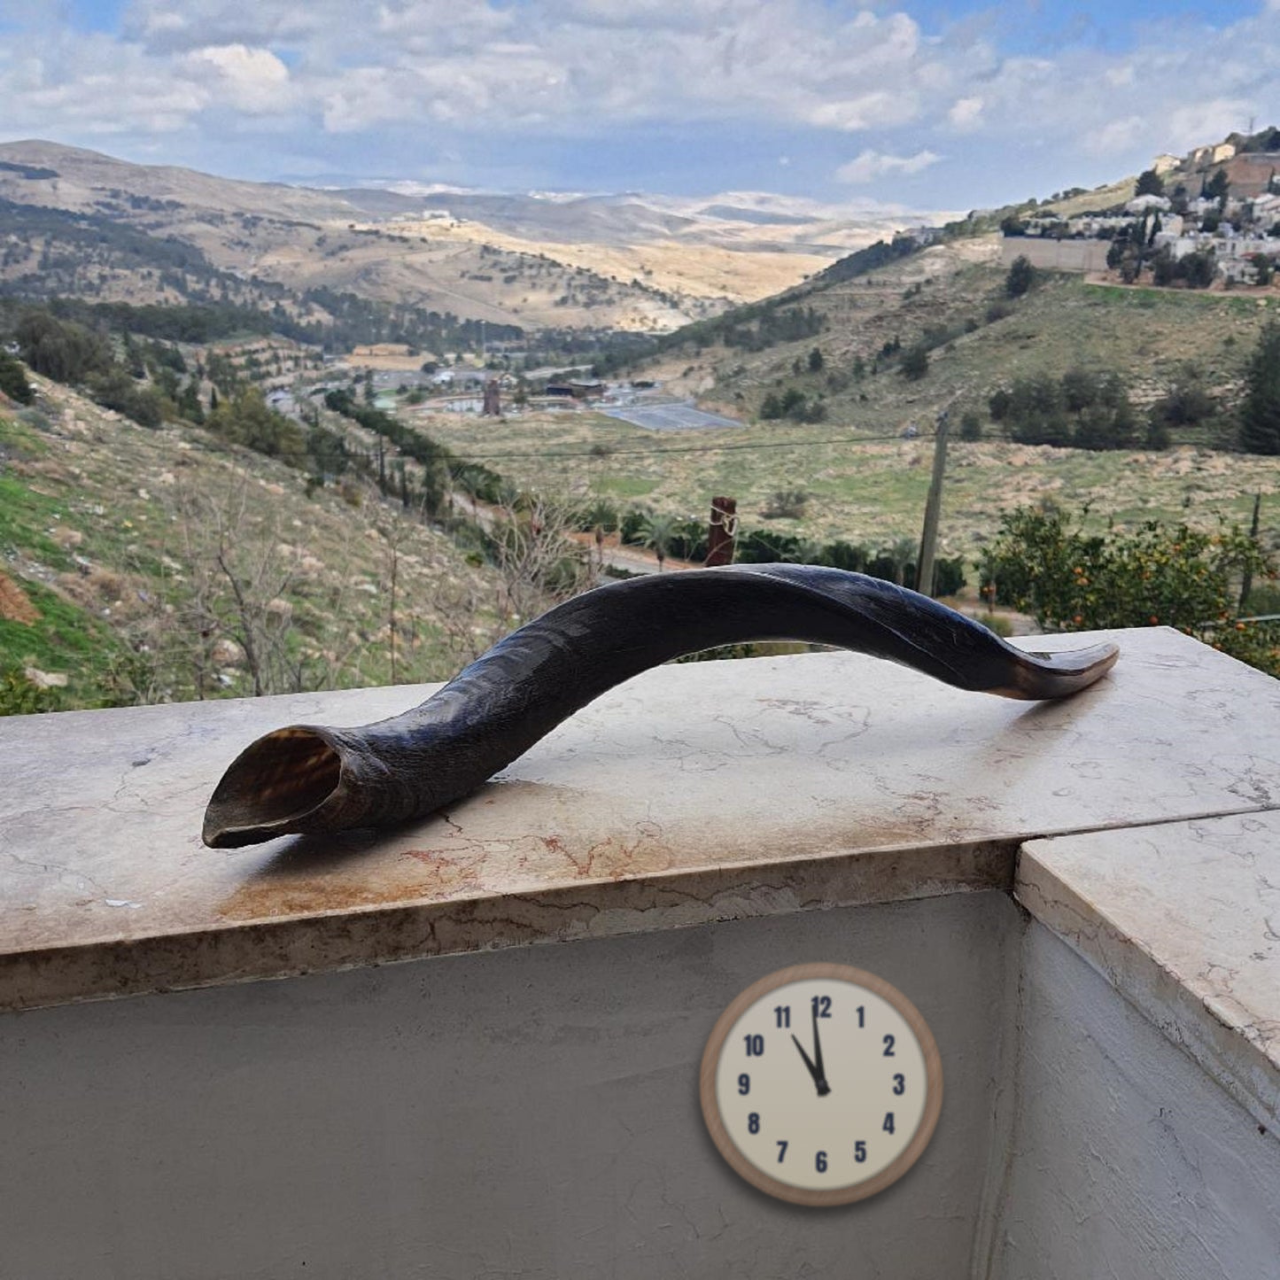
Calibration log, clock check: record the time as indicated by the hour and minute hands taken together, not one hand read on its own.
10:59
